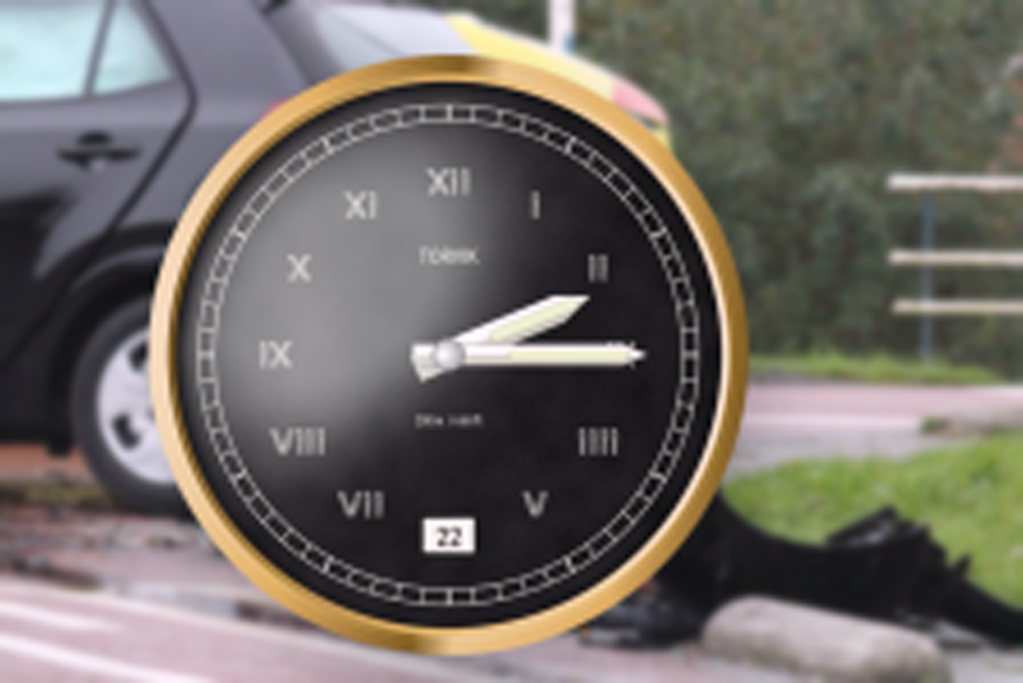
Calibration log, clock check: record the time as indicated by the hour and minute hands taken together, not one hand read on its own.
2:15
